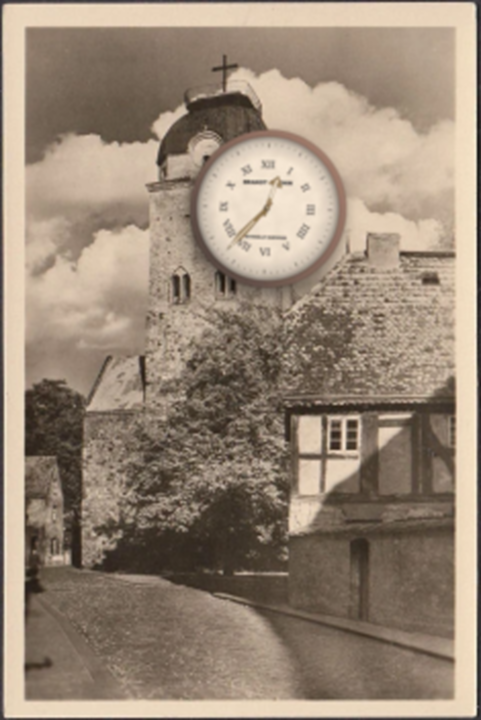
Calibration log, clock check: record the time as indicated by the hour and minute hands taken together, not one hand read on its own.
12:37
